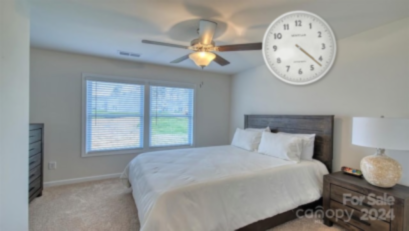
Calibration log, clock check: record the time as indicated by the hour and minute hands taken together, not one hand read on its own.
4:22
